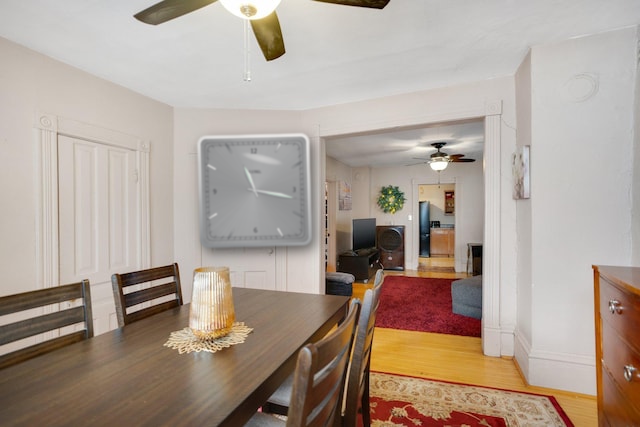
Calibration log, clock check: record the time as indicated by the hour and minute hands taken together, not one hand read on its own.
11:17
